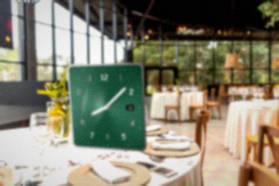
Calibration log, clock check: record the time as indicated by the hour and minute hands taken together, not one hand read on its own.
8:08
